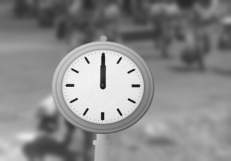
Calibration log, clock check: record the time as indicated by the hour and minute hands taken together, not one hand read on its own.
12:00
